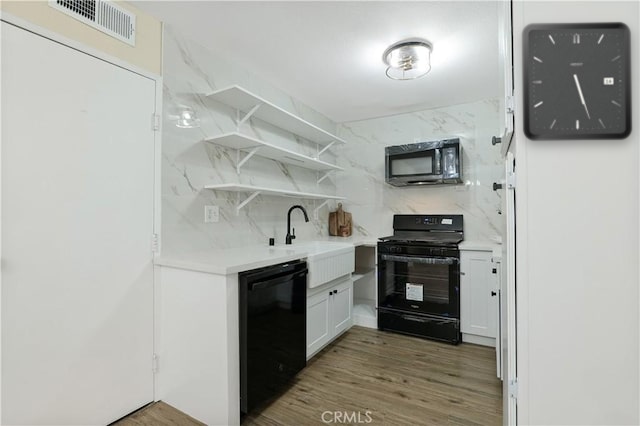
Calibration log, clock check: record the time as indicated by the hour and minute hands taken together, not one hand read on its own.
5:27
